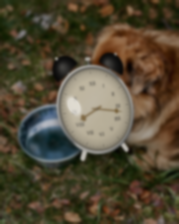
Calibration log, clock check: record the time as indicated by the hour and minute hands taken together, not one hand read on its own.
8:17
